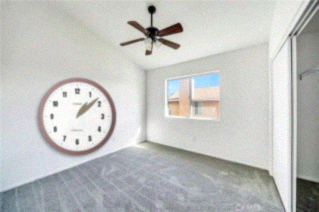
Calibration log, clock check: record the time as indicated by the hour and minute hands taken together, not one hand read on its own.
1:08
